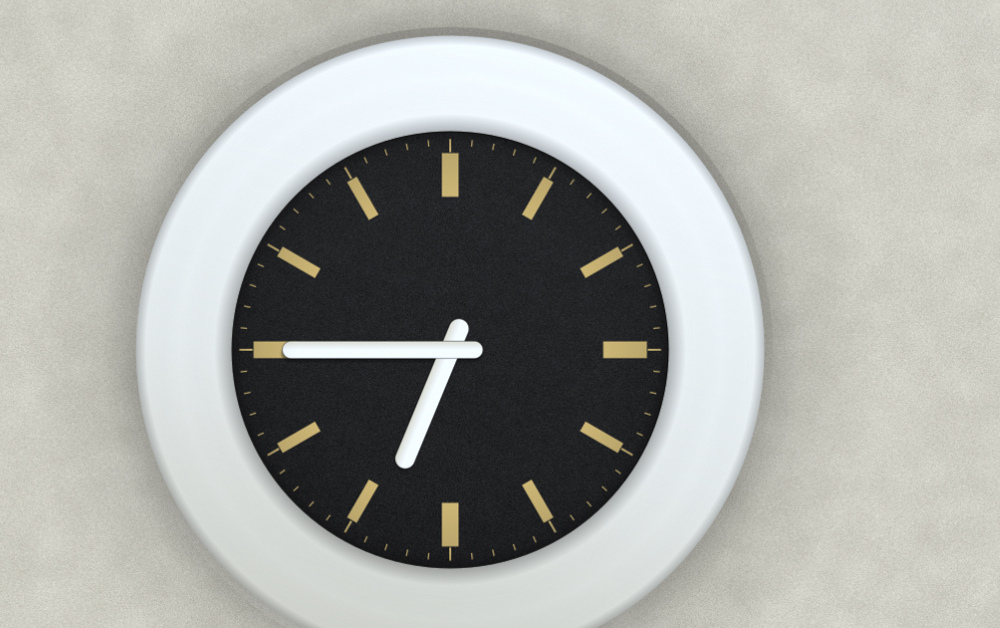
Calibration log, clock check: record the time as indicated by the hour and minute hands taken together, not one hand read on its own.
6:45
